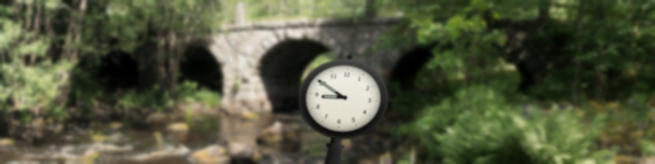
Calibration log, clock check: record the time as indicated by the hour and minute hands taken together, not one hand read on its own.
8:50
